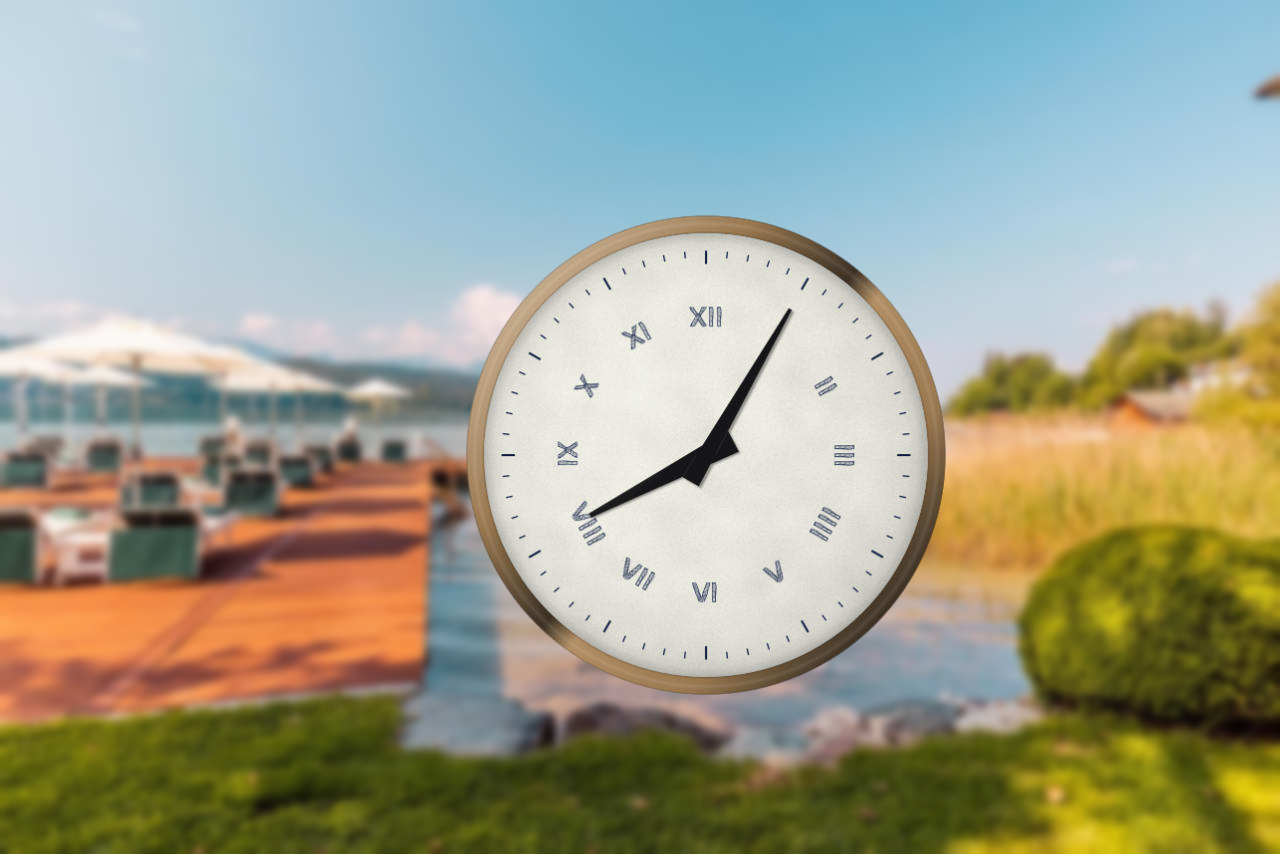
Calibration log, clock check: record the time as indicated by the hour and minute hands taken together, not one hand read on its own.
8:05
